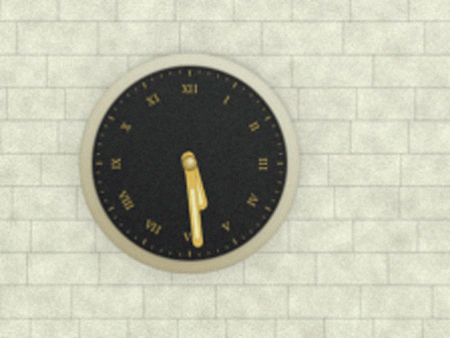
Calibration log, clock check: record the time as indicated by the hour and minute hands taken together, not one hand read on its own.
5:29
